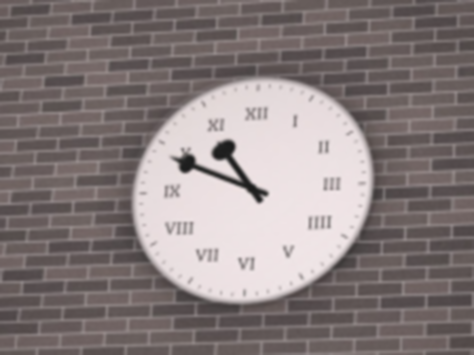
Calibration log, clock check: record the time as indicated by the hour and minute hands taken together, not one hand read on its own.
10:49
